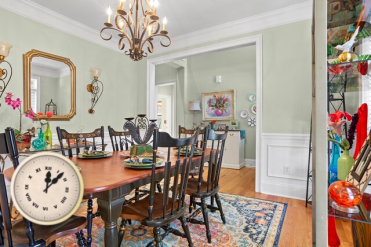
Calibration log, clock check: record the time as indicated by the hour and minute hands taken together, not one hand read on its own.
12:07
